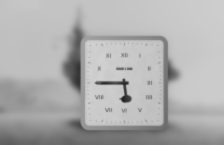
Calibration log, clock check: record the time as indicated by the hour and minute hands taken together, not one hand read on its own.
5:45
